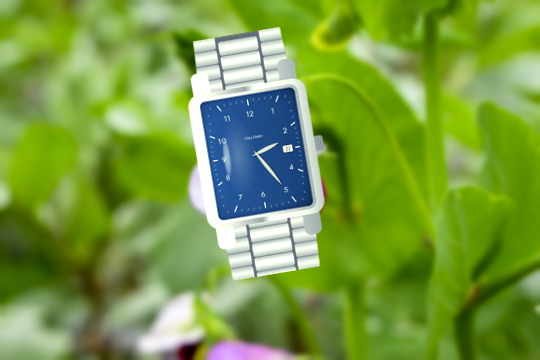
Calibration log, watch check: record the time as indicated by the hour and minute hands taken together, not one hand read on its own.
2:25
